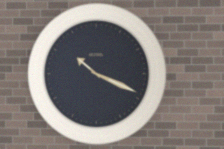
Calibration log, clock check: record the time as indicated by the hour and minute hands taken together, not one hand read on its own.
10:19
